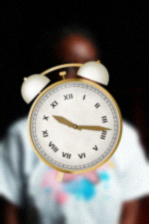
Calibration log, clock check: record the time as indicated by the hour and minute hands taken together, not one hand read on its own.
10:18
